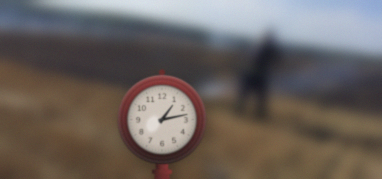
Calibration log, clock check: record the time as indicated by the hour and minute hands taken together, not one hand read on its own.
1:13
